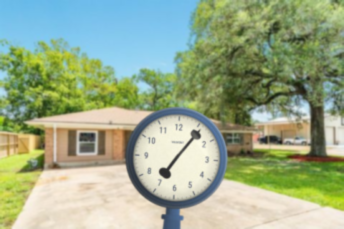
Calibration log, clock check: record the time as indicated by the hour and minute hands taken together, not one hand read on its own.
7:06
